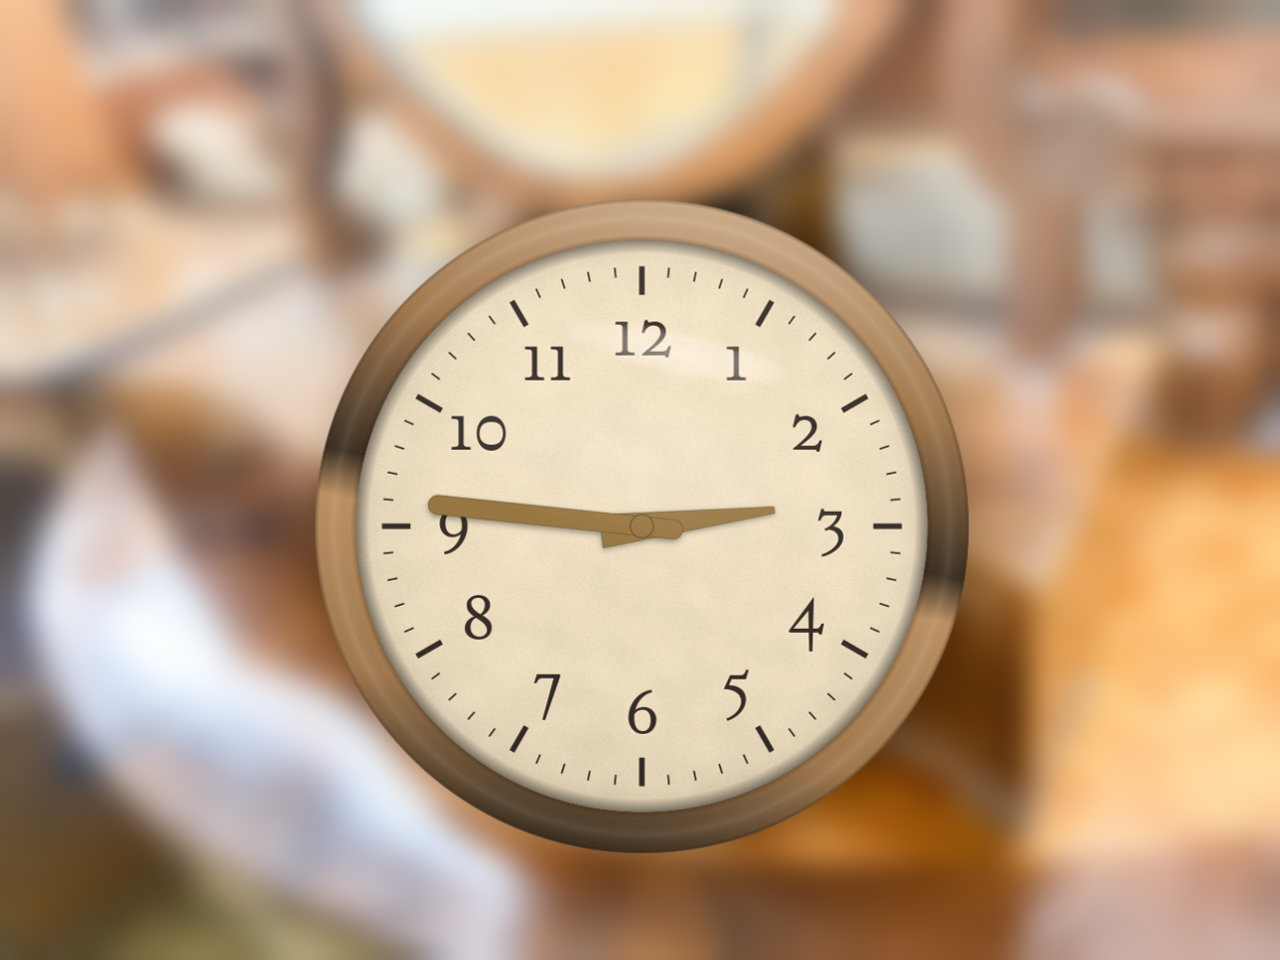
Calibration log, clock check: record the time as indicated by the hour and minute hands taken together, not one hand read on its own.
2:46
